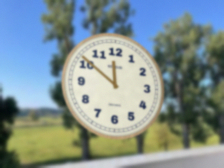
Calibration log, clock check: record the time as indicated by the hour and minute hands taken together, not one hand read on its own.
11:51
